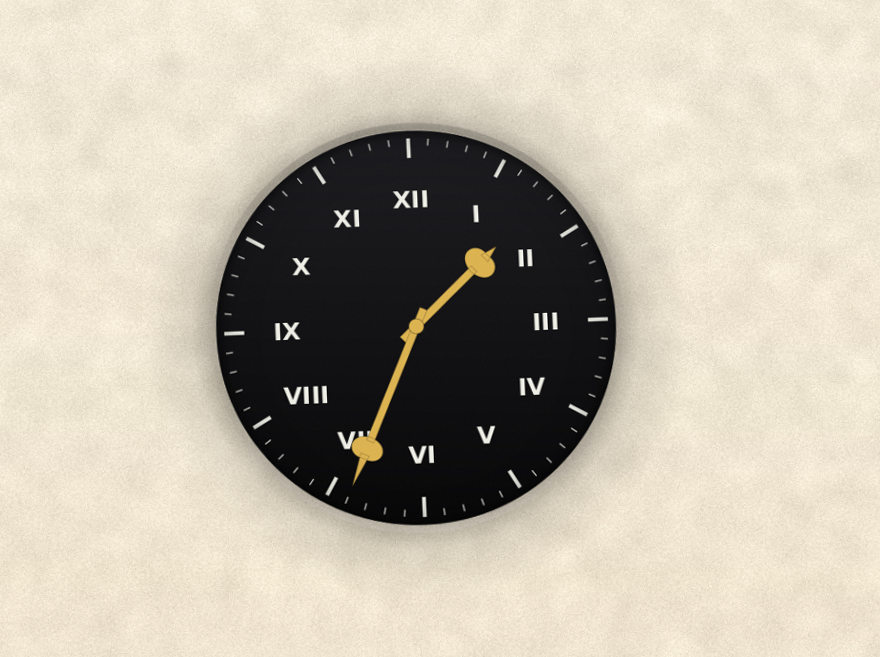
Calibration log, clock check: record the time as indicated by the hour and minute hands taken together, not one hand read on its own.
1:34
